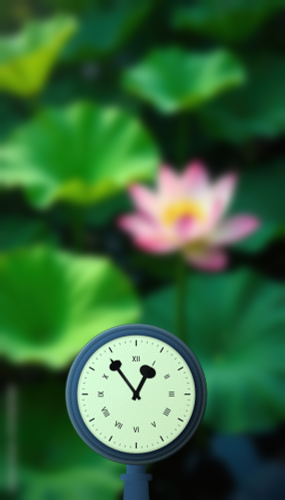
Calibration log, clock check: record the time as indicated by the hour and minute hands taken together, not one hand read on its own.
12:54
